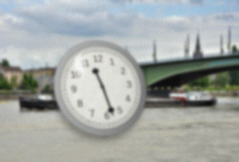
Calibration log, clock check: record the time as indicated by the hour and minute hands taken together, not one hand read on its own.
11:28
